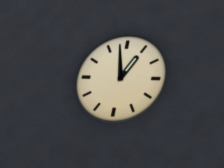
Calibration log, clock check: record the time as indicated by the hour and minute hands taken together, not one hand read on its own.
12:58
